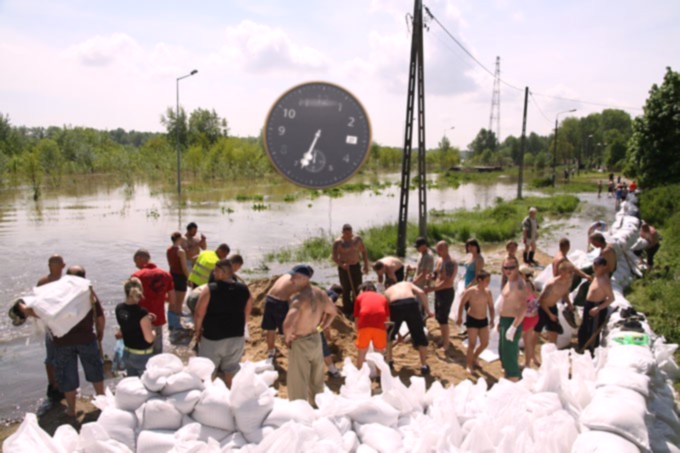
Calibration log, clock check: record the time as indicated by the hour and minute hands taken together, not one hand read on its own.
6:33
